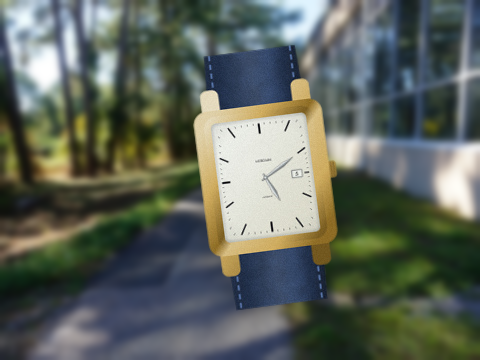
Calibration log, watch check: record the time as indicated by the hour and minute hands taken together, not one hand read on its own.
5:10
